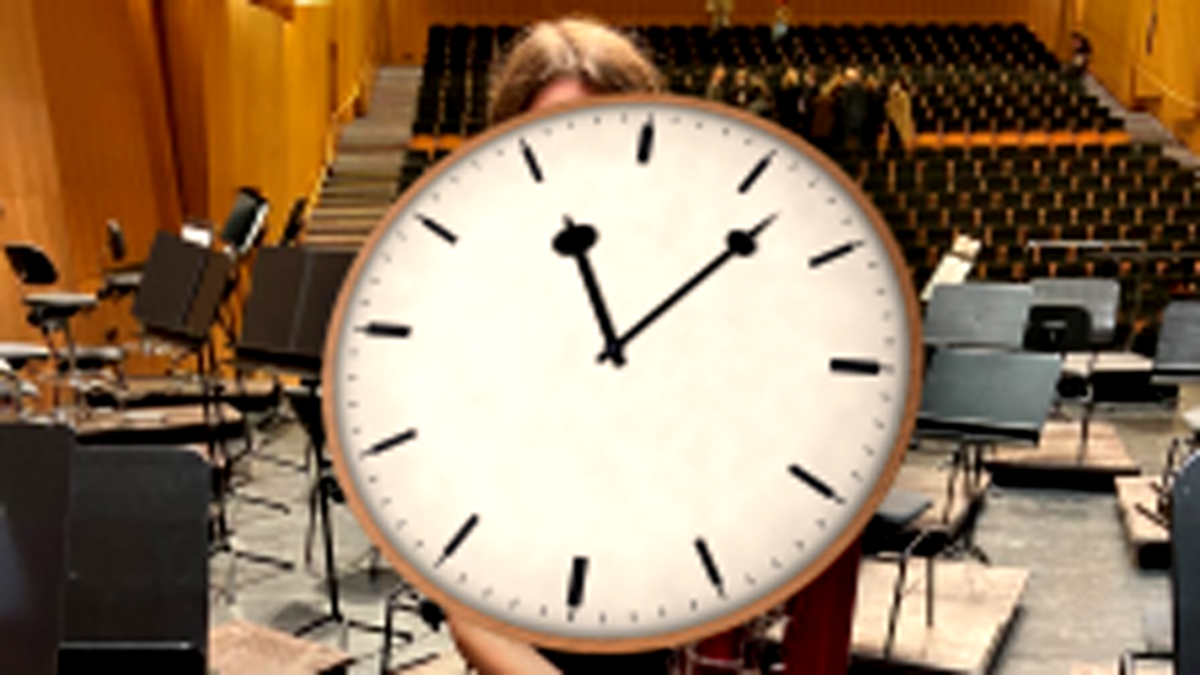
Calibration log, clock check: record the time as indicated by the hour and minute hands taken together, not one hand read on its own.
11:07
